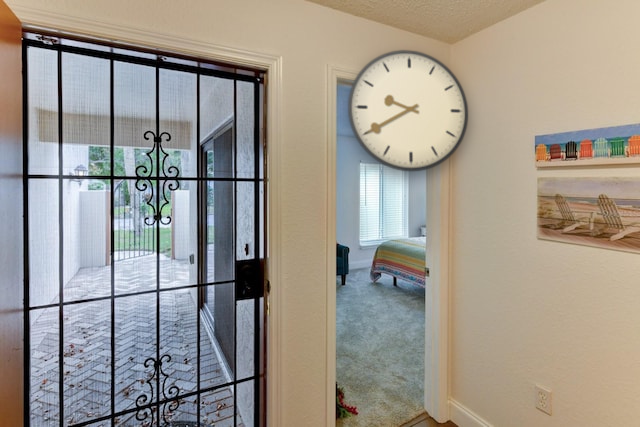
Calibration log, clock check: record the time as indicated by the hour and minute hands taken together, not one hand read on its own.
9:40
